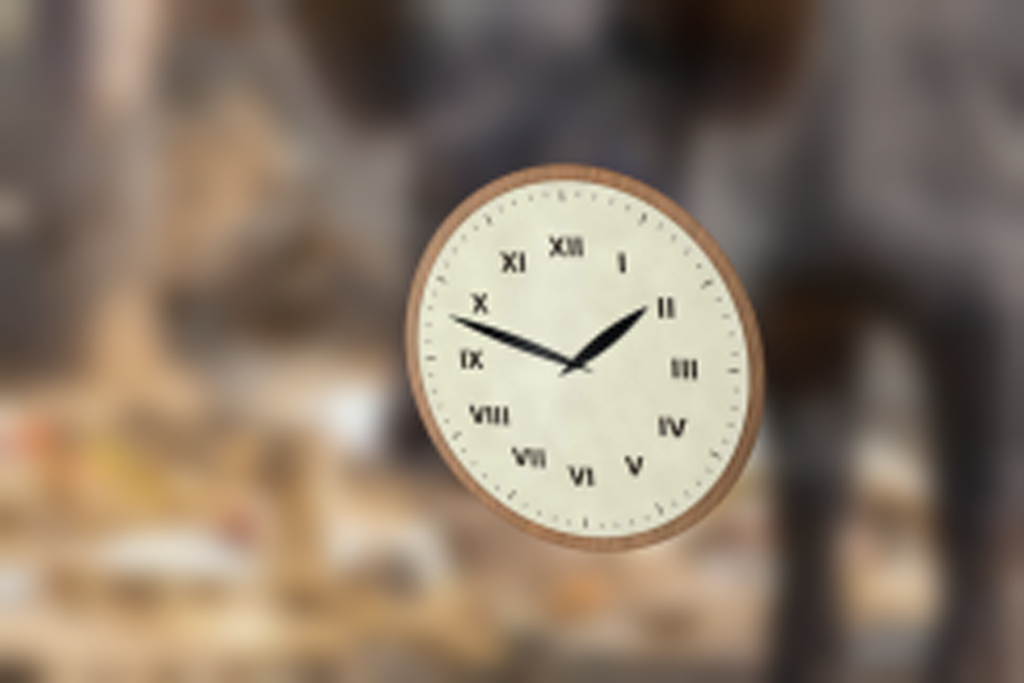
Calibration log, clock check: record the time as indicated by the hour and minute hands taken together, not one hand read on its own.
1:48
